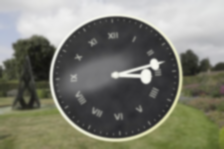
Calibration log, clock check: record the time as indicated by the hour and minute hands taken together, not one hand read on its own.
3:13
